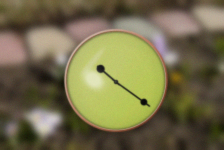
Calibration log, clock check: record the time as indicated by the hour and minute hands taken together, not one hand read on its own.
10:21
